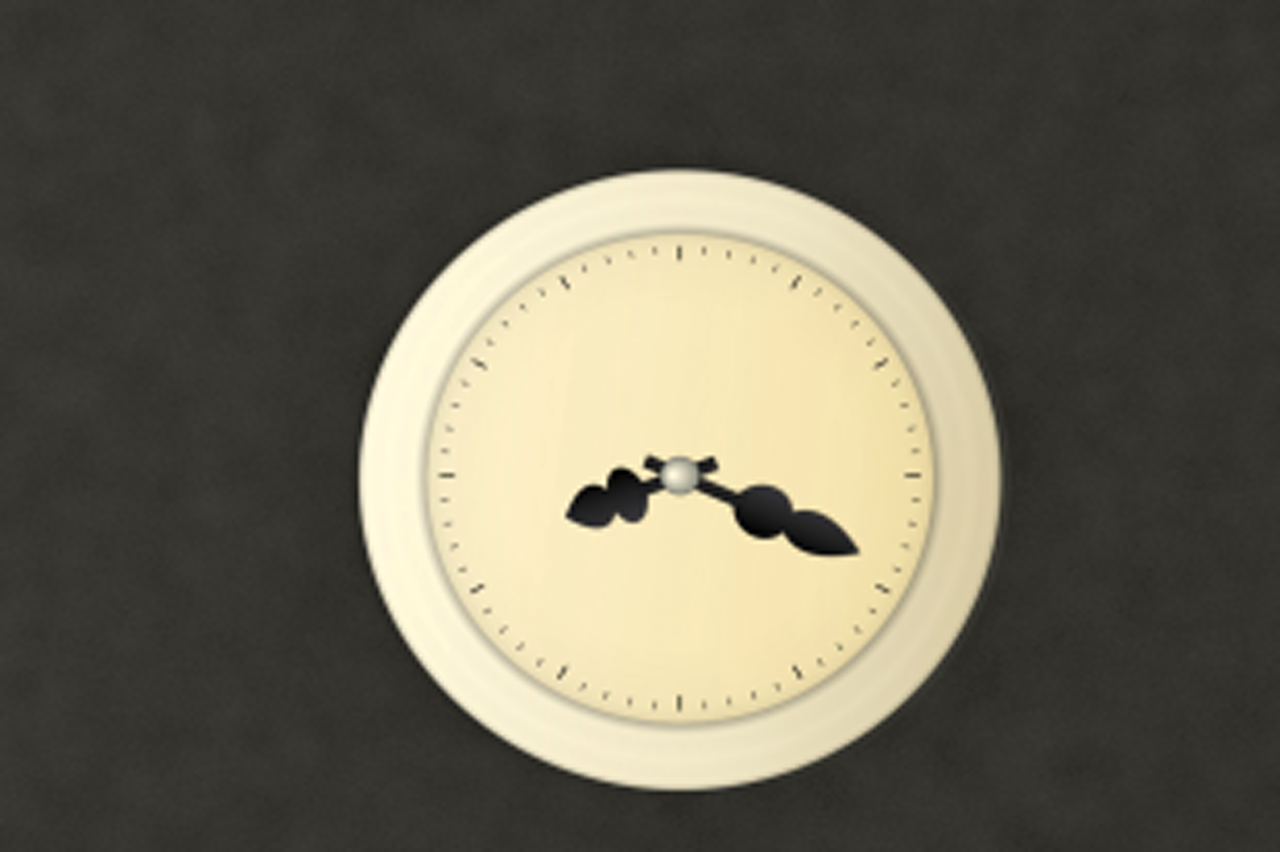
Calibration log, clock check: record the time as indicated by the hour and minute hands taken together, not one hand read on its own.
8:19
